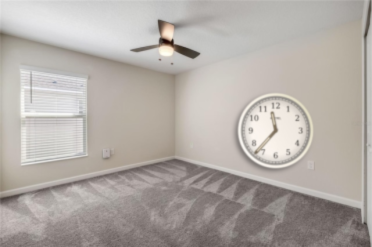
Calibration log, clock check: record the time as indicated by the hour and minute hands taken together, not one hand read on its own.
11:37
